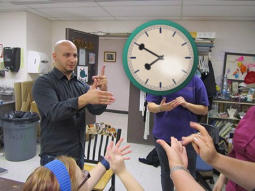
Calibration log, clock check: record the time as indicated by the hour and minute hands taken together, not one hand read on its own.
7:50
